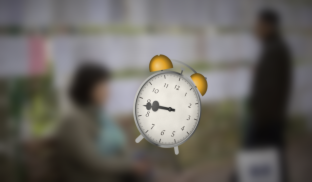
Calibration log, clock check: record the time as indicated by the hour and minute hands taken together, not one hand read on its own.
8:43
